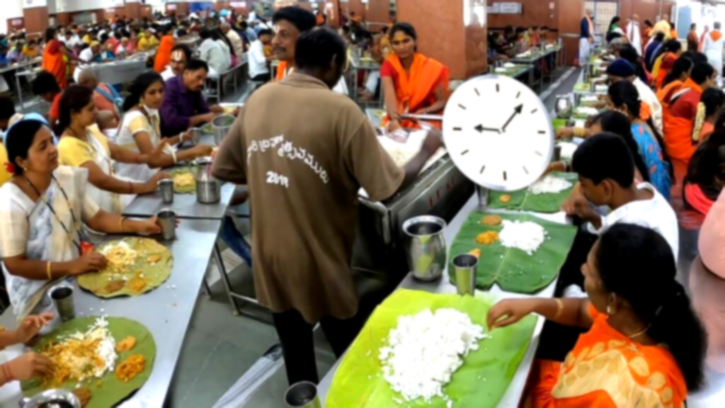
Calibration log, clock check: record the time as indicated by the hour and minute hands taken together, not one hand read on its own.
9:07
